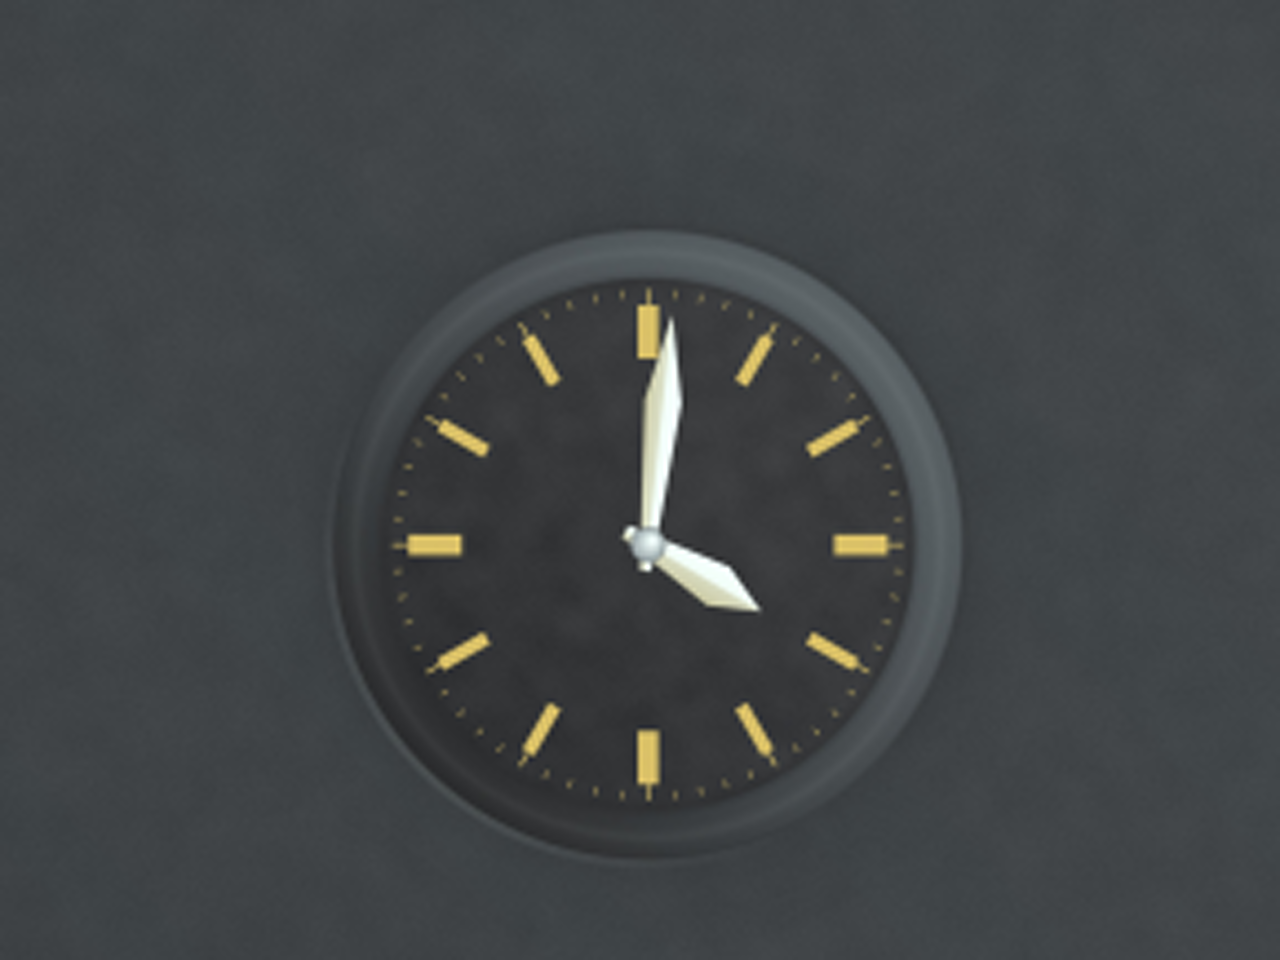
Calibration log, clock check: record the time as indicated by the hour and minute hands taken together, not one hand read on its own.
4:01
